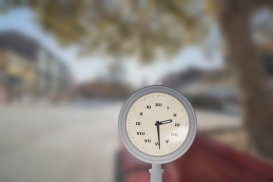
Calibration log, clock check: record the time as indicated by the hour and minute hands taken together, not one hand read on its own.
2:29
